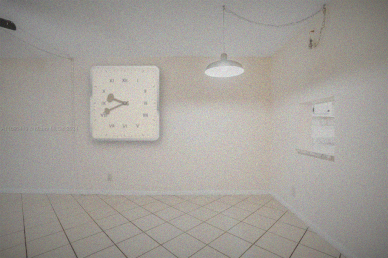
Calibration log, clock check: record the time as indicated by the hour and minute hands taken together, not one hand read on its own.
9:41
